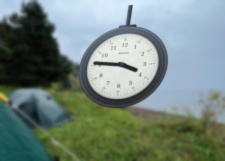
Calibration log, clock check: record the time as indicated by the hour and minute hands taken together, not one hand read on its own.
3:46
